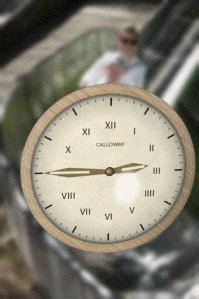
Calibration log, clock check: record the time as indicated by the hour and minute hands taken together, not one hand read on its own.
2:45
